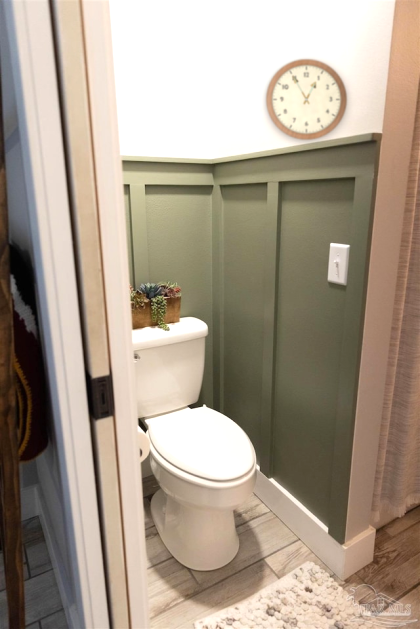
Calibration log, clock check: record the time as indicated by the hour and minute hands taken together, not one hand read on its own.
12:55
